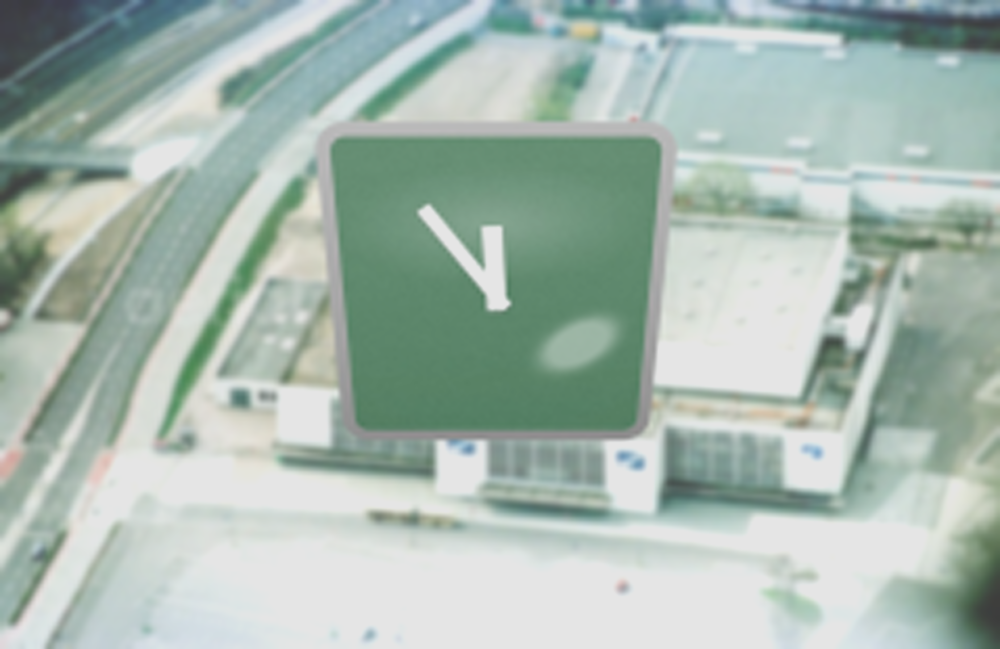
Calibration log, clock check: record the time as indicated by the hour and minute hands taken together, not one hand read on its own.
11:54
